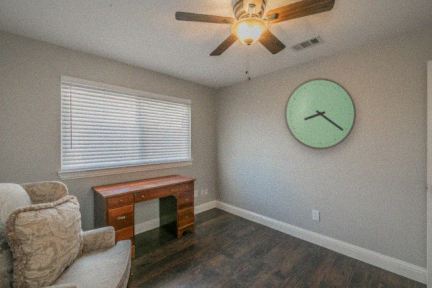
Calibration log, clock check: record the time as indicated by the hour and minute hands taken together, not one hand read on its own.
8:21
